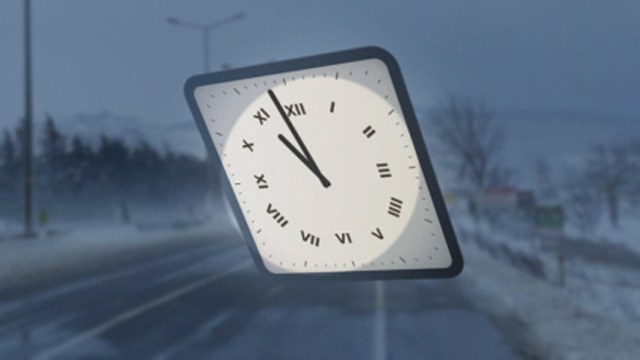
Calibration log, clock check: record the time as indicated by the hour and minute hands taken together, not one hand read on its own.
10:58
